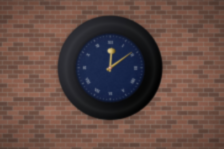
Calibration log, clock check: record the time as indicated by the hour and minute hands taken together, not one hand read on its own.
12:09
